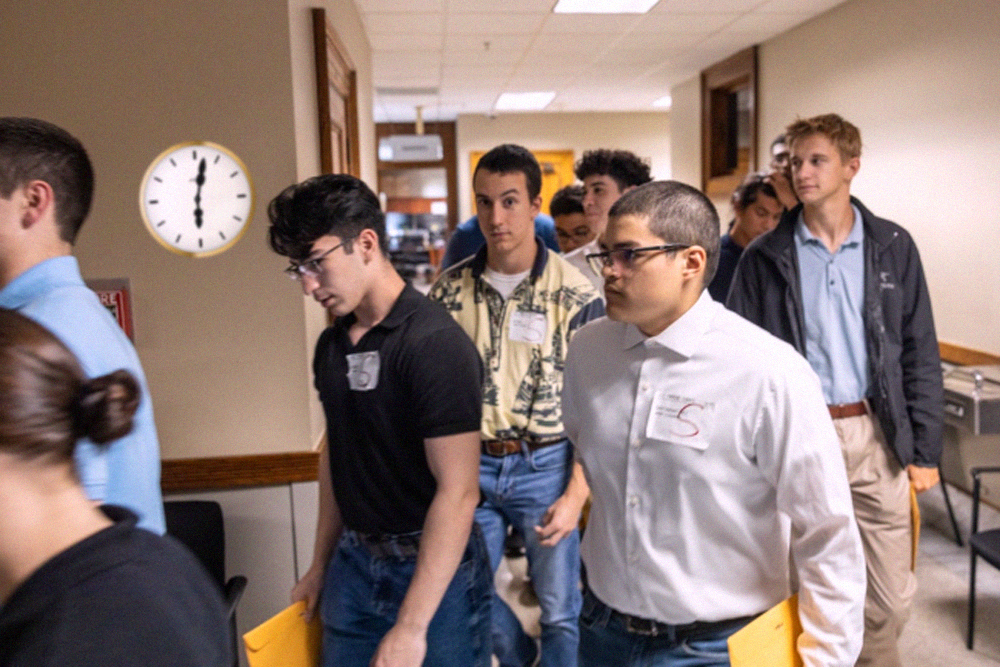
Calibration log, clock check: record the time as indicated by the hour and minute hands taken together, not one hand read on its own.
6:02
